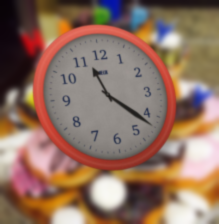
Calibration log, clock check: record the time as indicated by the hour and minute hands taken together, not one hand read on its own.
11:22
